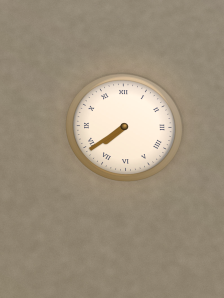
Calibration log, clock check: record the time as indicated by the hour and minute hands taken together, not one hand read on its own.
7:39
